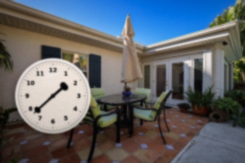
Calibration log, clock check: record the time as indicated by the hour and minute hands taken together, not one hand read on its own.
1:38
